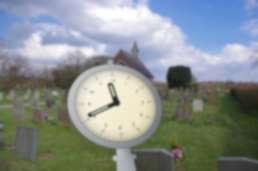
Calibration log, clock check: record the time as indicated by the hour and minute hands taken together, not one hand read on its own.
11:41
